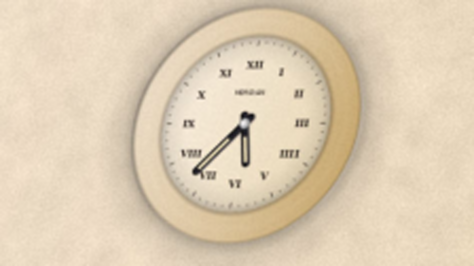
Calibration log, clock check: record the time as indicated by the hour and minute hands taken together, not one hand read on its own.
5:37
